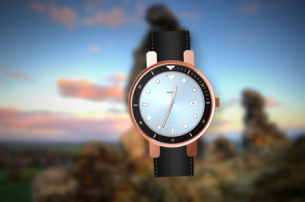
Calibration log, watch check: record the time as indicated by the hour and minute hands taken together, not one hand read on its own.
12:34
